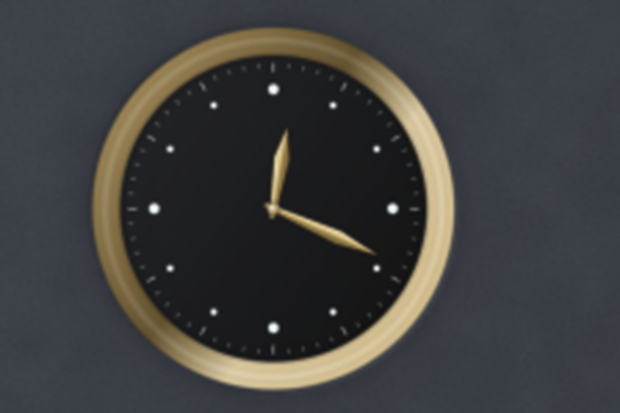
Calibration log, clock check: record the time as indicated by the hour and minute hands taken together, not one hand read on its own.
12:19
